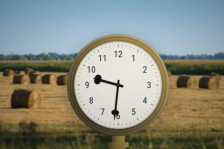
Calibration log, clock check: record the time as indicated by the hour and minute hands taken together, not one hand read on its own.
9:31
